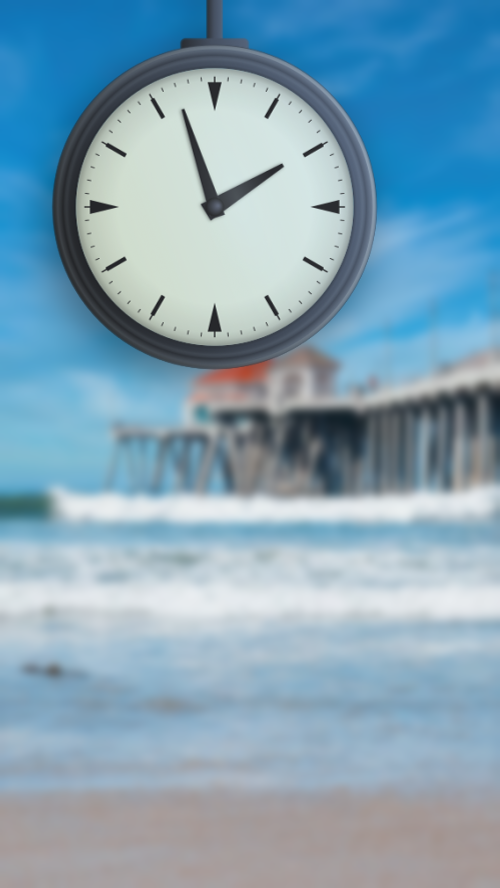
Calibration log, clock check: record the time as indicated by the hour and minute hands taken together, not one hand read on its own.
1:57
